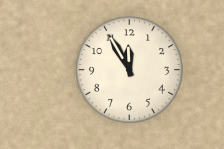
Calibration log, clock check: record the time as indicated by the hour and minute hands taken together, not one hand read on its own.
11:55
